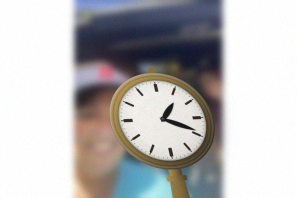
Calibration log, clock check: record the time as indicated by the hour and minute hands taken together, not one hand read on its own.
1:19
